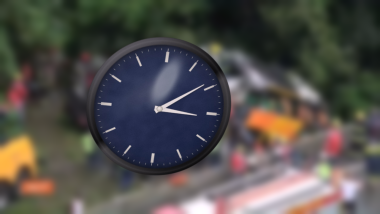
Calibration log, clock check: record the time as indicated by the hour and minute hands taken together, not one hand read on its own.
3:09
